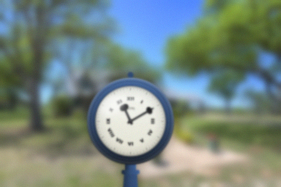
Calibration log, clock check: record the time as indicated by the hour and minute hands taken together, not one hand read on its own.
11:10
